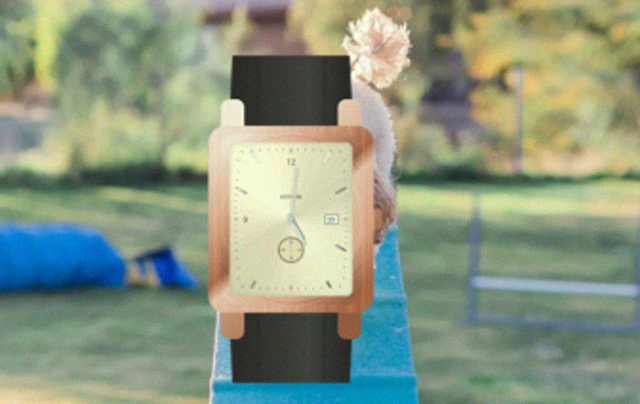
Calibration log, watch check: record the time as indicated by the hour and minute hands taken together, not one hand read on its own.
5:01
